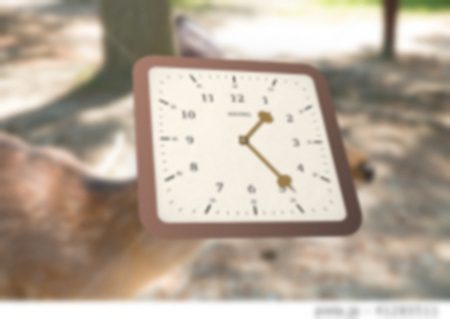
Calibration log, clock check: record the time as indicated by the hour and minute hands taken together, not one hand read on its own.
1:24
